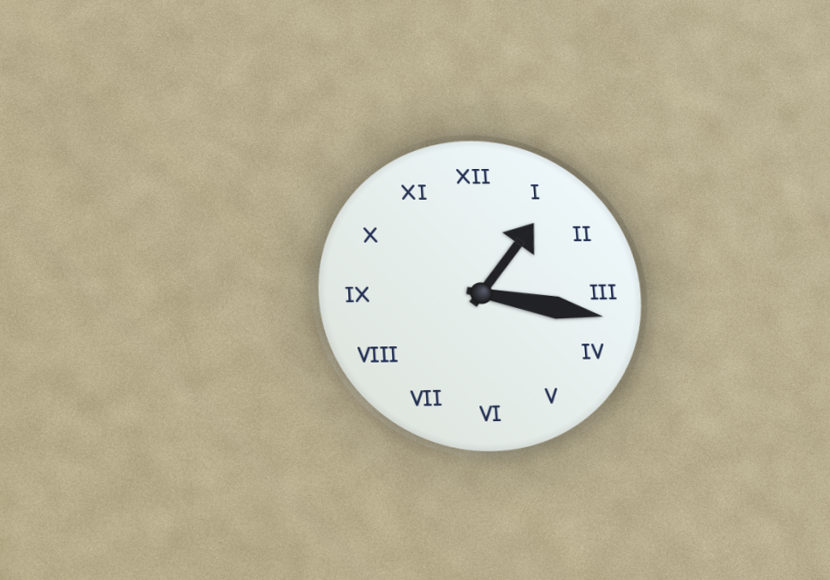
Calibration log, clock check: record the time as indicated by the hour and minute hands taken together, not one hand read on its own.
1:17
